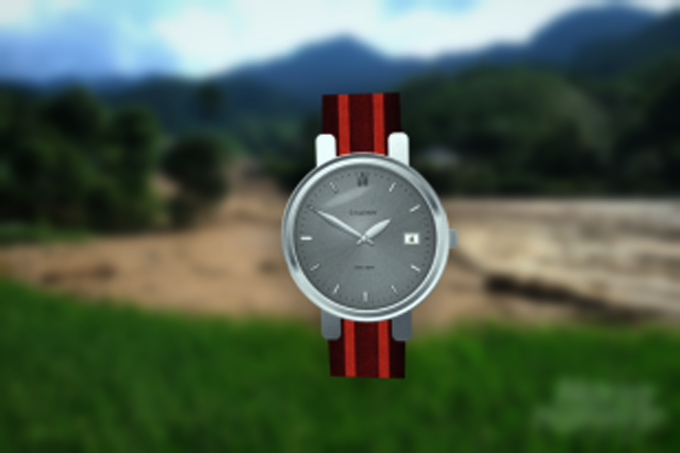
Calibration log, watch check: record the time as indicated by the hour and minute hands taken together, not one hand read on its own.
1:50
